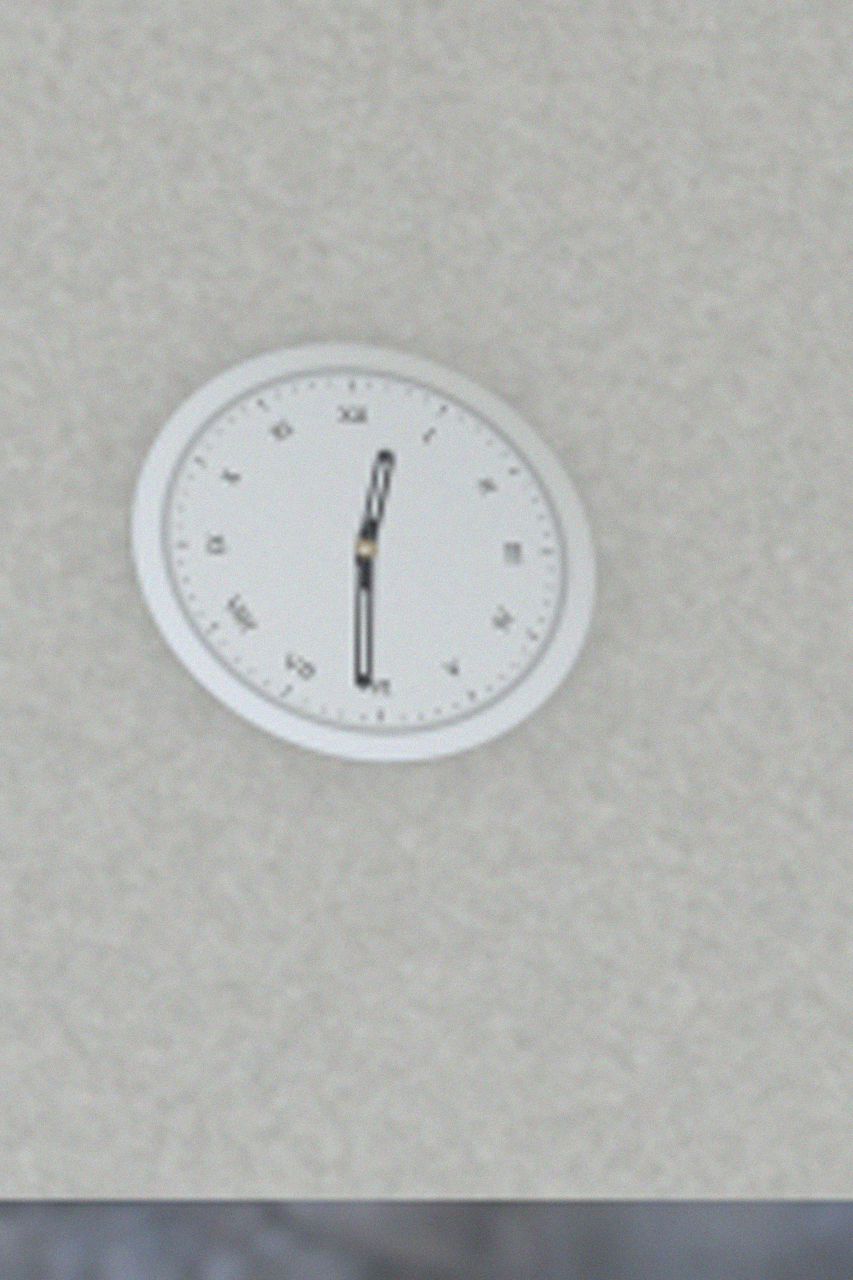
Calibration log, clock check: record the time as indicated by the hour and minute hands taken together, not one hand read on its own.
12:31
